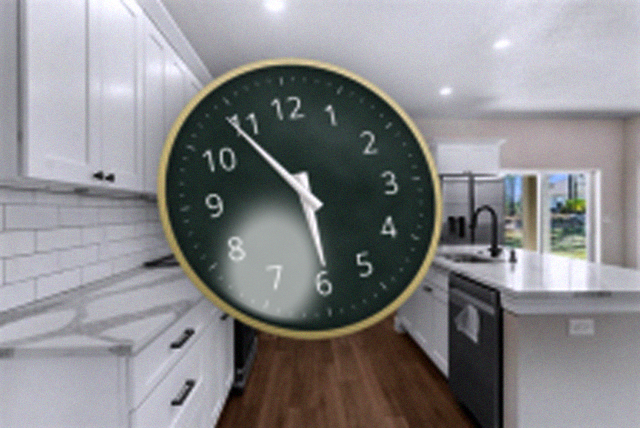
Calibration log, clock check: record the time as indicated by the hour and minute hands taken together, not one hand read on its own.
5:54
